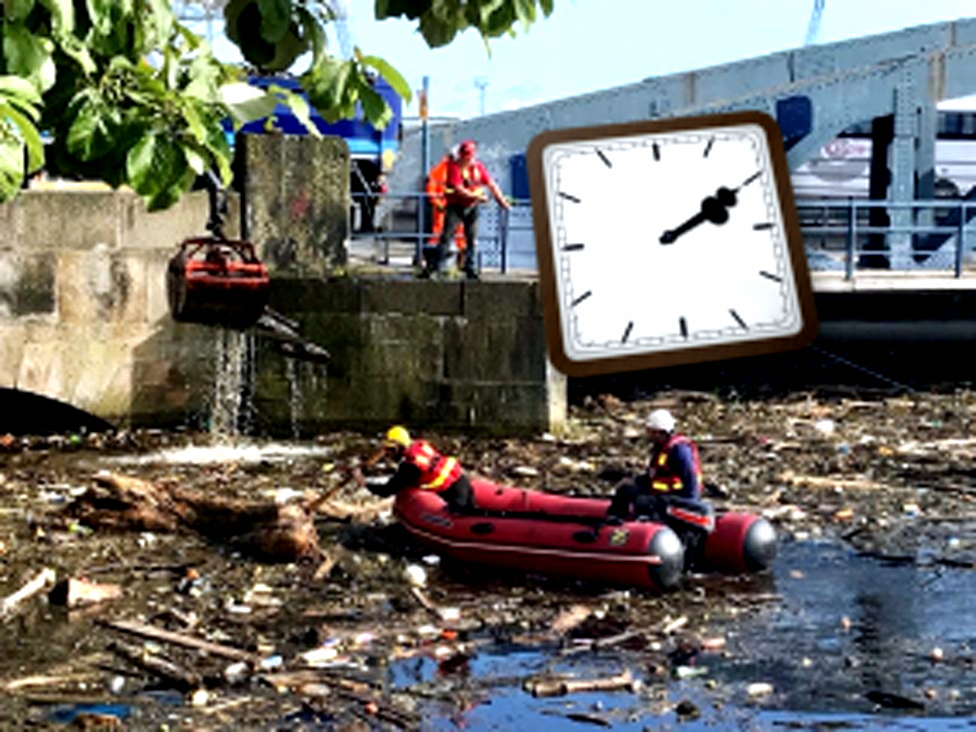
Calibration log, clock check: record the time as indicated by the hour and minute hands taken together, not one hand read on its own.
2:10
